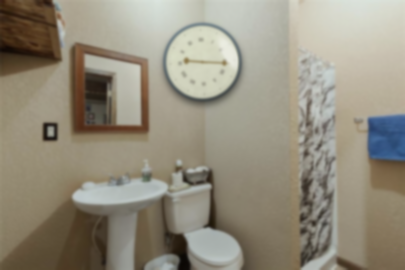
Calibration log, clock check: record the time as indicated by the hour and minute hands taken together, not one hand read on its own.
9:16
